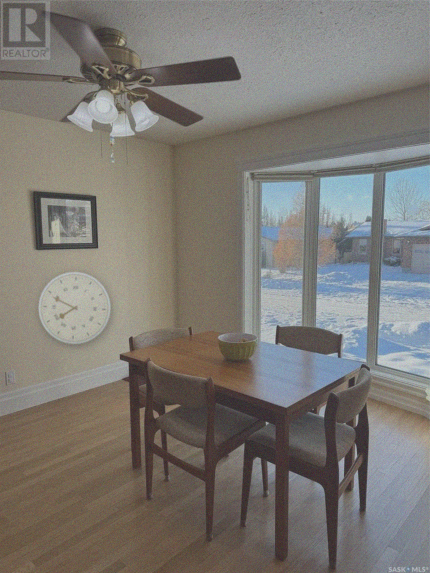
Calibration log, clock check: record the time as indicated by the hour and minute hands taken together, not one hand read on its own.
7:49
